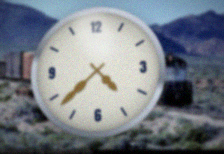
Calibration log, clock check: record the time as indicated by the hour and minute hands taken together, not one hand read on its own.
4:38
